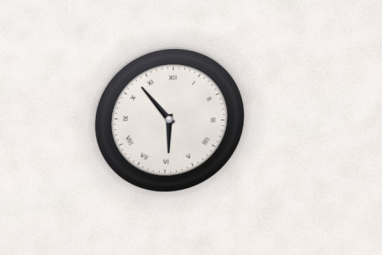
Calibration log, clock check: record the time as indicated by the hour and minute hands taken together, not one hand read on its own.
5:53
